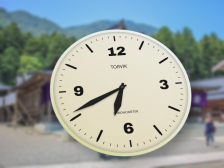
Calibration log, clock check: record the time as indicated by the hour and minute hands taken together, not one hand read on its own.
6:41
